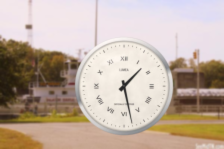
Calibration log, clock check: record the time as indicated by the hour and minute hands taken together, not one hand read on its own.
1:28
